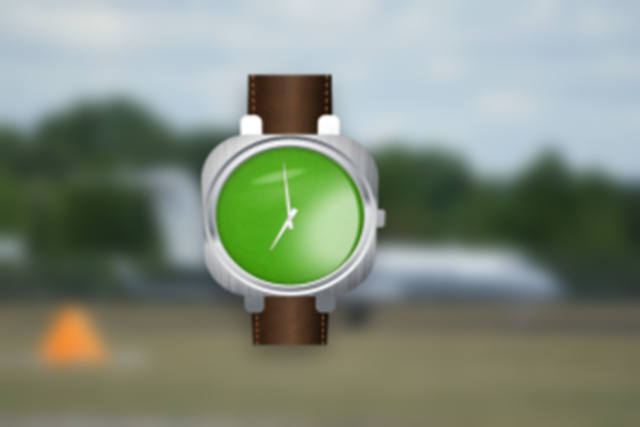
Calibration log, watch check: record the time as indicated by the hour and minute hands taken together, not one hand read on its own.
6:59
